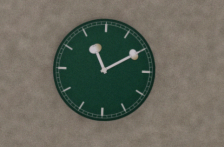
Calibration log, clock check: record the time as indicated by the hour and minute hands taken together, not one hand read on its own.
11:10
